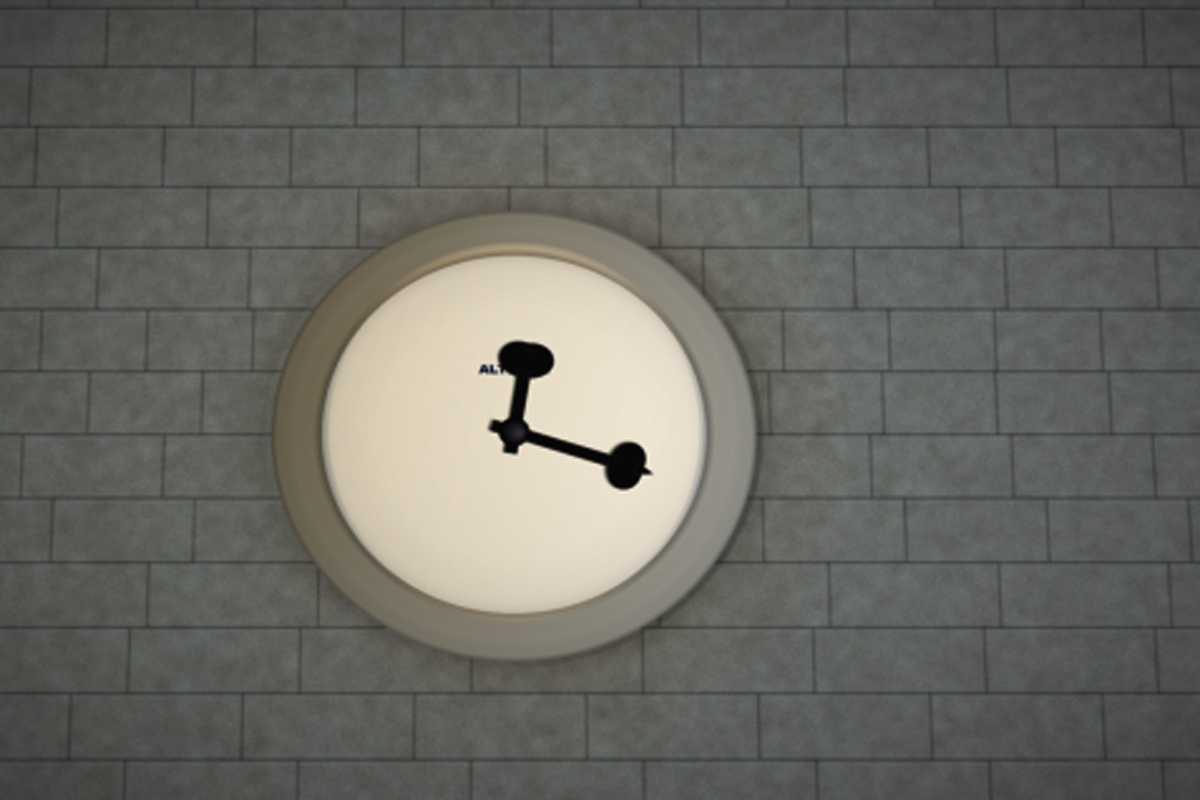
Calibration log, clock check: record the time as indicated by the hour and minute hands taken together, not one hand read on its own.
12:18
